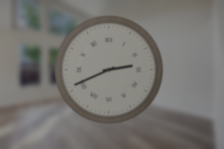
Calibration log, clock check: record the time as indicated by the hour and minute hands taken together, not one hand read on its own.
2:41
